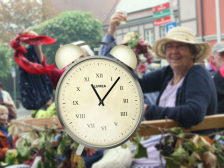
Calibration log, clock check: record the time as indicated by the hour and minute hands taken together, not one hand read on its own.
11:07
